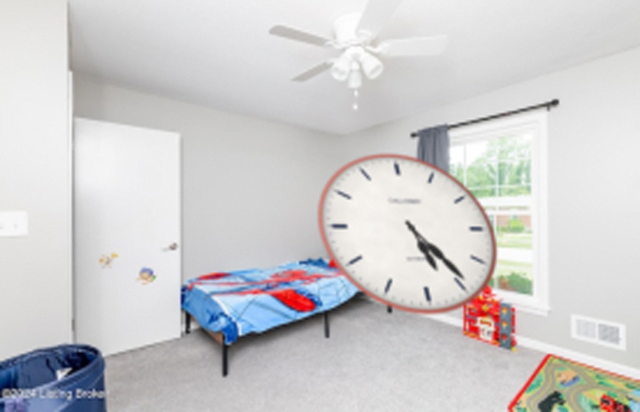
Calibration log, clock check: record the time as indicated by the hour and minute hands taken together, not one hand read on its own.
5:24
